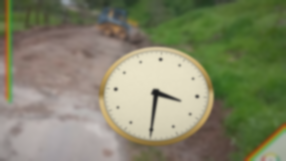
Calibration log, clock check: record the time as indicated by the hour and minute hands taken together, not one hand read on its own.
3:30
